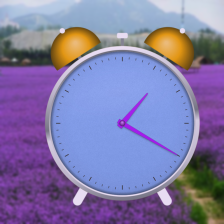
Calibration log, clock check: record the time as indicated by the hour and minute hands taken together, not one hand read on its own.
1:20
